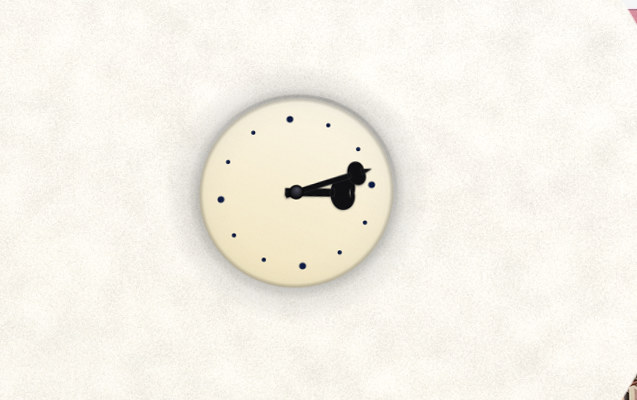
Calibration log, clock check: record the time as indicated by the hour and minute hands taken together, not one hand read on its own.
3:13
